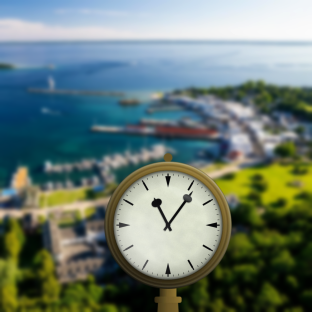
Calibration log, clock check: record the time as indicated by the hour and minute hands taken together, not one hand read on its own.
11:06
